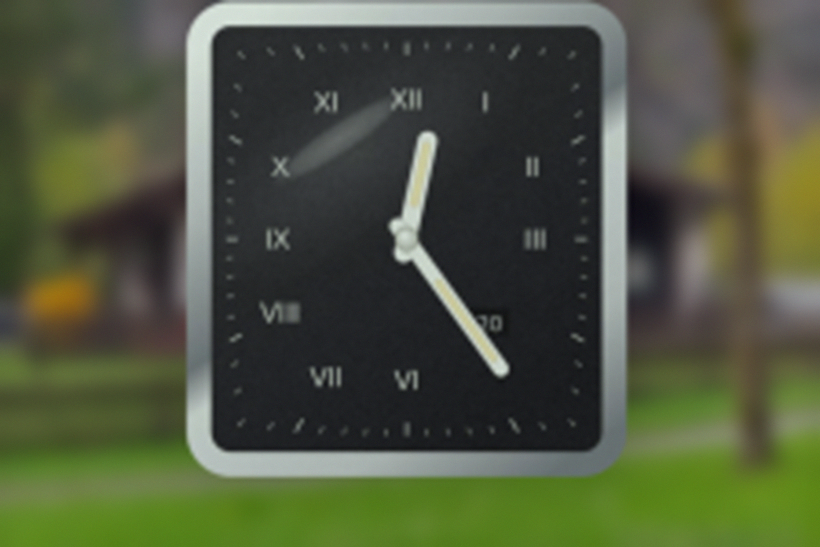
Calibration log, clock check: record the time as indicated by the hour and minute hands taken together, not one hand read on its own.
12:24
